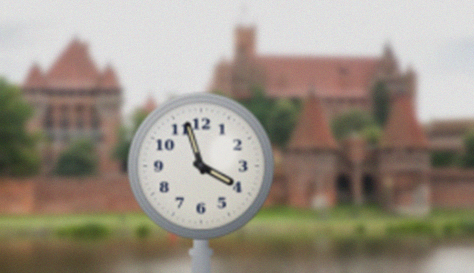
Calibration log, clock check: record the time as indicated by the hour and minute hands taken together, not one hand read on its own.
3:57
